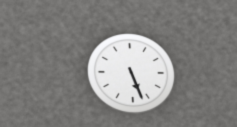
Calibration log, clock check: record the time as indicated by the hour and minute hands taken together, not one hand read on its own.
5:27
